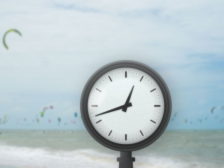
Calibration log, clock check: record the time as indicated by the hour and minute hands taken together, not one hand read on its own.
12:42
